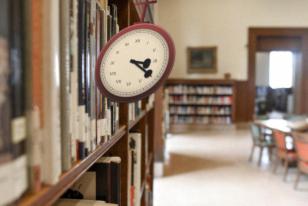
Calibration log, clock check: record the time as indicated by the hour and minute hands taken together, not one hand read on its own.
3:21
